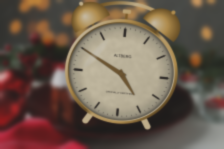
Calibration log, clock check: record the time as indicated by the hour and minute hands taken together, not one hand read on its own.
4:50
